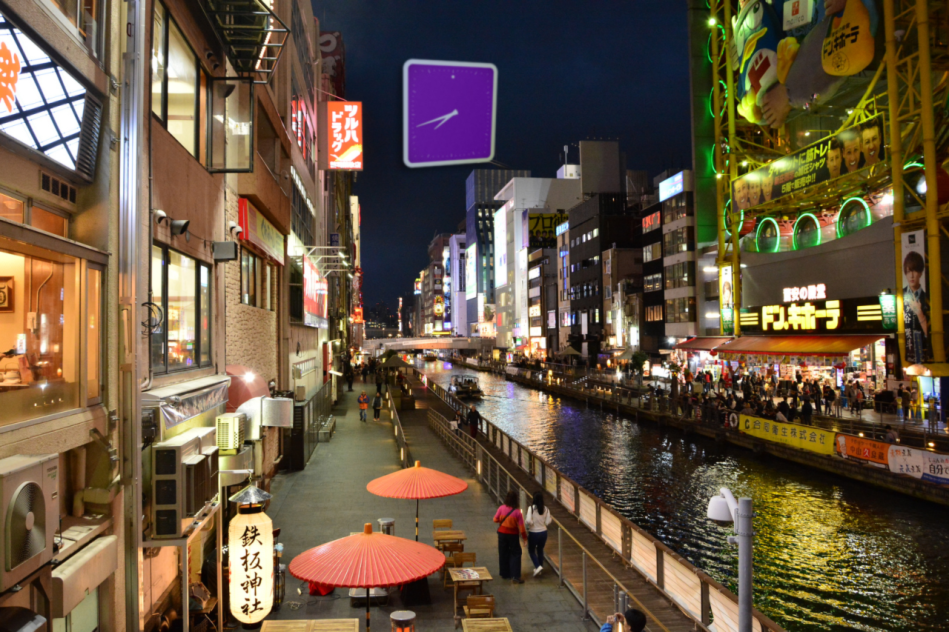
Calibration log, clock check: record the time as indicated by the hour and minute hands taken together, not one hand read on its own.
7:42
